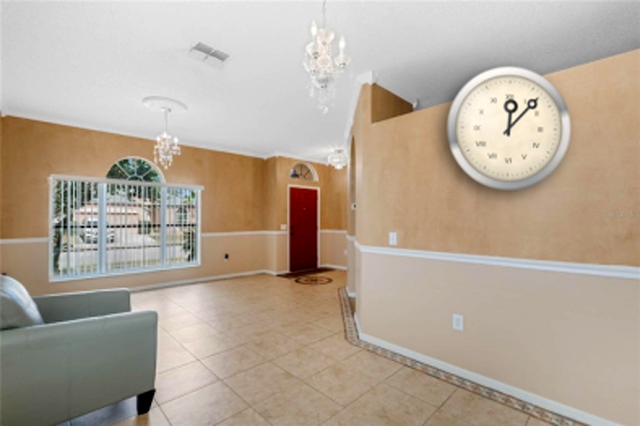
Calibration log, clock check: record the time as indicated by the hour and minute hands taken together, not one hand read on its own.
12:07
